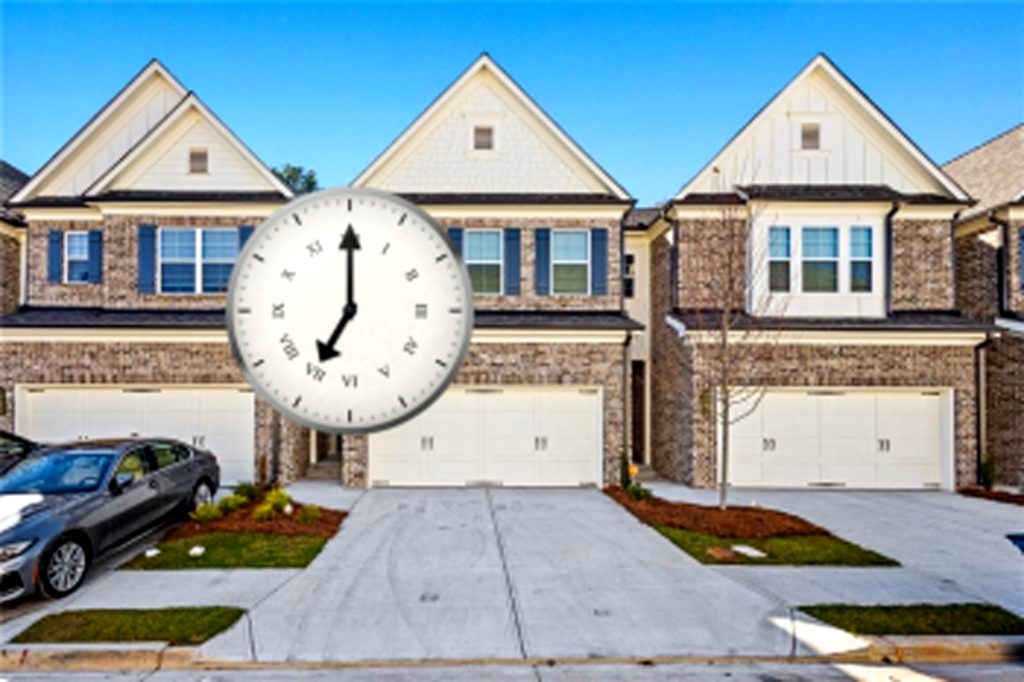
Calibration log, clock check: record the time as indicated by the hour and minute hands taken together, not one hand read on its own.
7:00
